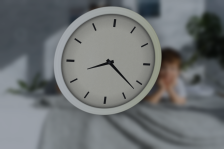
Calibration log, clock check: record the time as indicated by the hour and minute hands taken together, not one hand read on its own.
8:22
